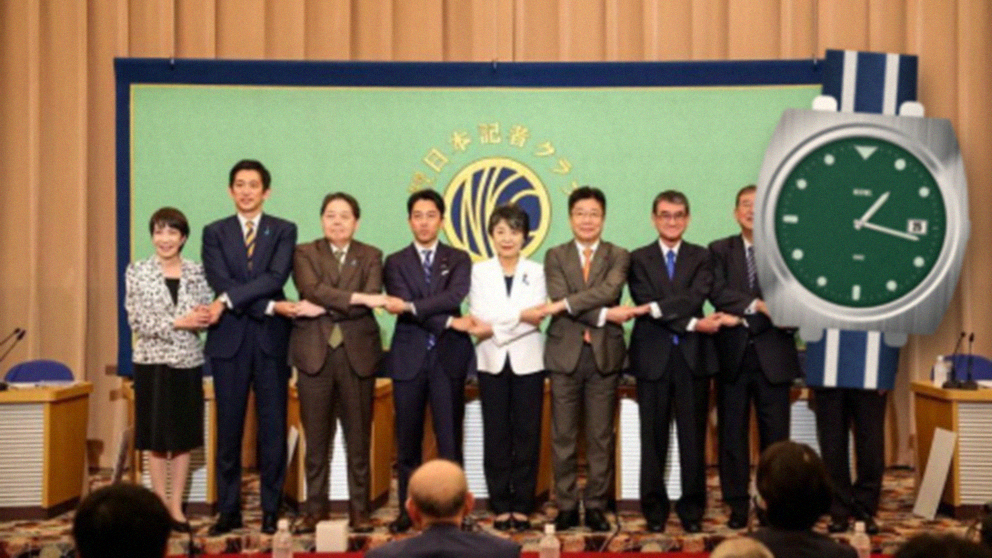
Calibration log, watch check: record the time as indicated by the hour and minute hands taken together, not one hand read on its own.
1:17
